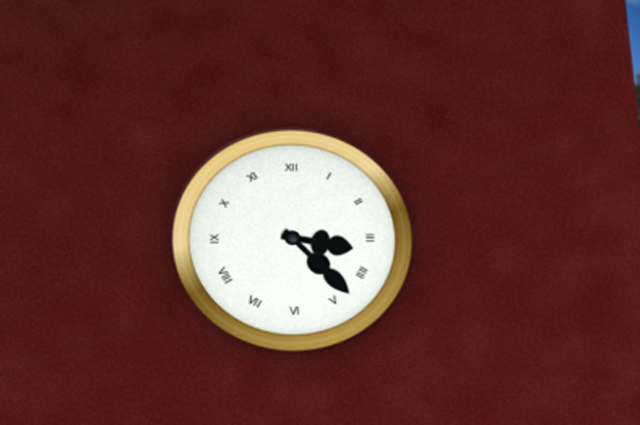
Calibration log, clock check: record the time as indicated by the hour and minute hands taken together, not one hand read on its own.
3:23
